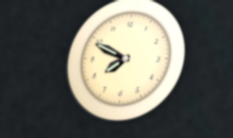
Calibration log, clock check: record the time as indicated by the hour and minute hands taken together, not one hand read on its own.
7:49
